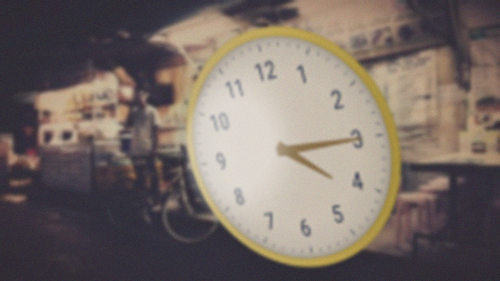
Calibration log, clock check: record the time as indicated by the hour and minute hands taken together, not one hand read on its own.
4:15
